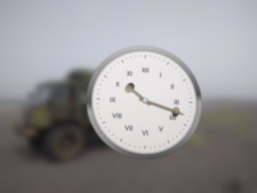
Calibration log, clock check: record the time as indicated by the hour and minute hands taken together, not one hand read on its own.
10:18
